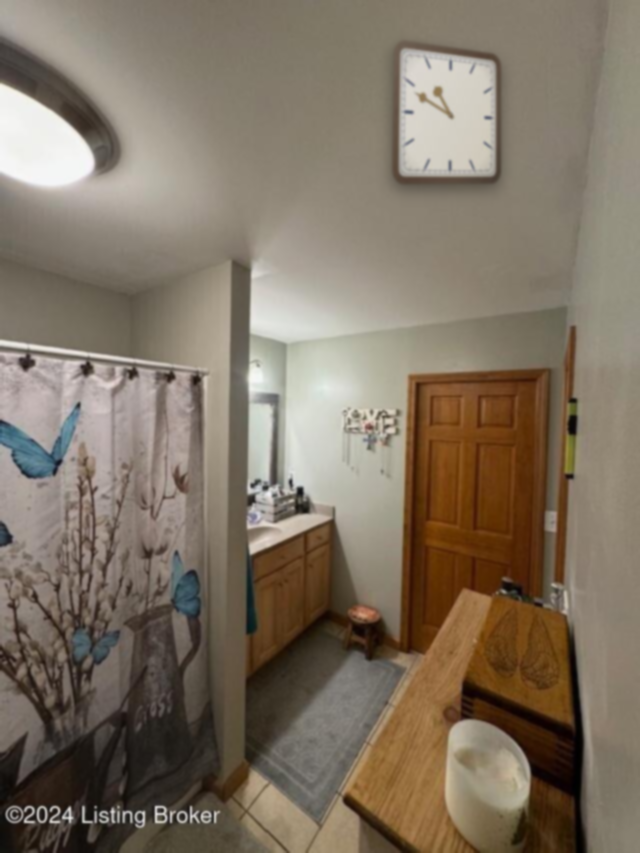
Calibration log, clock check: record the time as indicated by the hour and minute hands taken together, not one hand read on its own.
10:49
